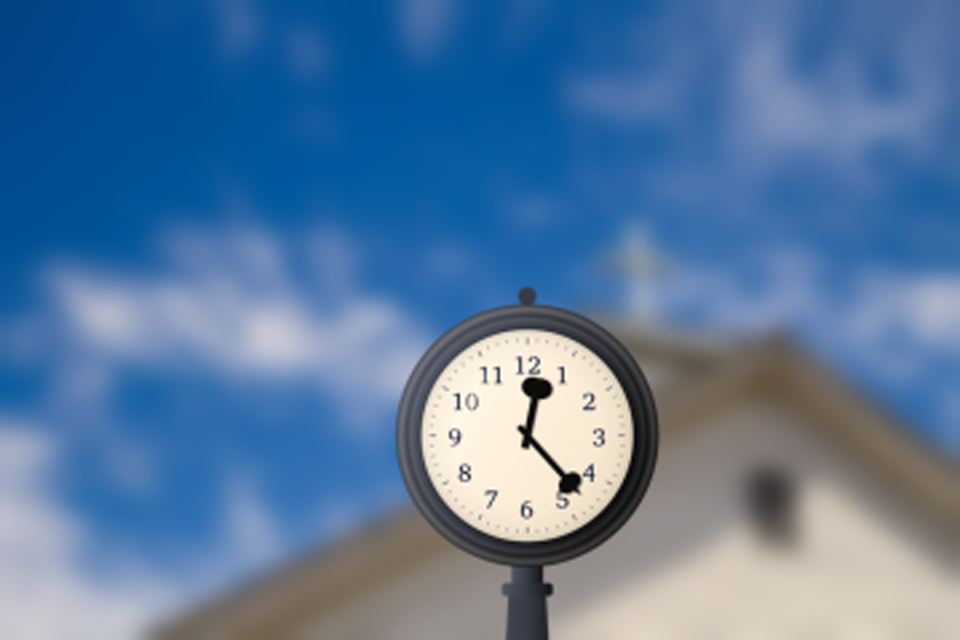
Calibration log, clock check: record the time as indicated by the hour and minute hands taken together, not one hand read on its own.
12:23
